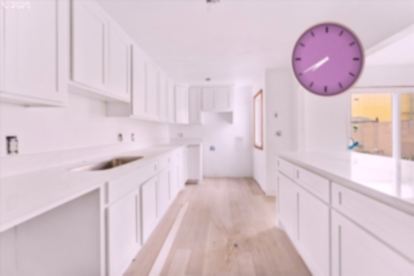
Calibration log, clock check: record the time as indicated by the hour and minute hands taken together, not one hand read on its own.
7:40
